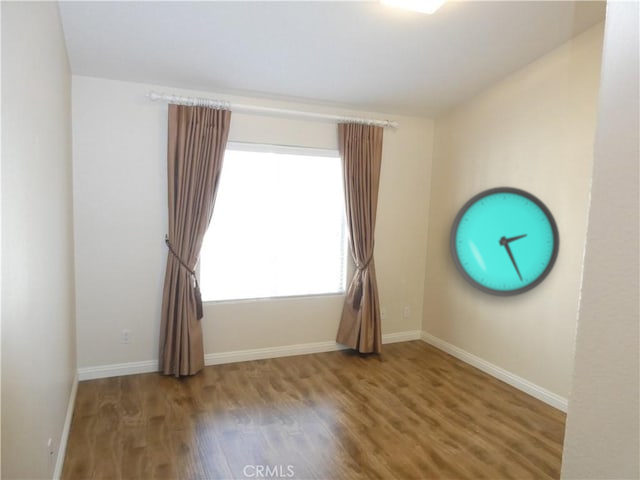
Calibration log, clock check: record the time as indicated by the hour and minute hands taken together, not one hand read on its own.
2:26
